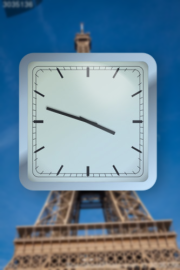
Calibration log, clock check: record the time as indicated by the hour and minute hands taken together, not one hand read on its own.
3:48
